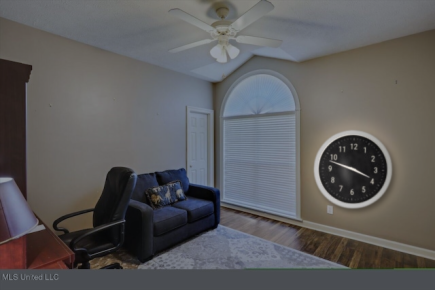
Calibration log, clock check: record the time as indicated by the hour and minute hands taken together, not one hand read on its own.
3:48
